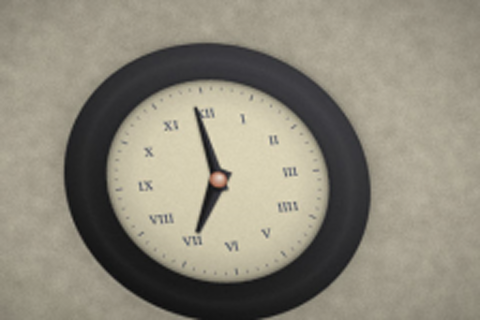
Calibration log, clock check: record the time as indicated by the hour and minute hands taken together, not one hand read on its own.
6:59
